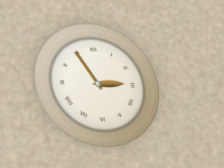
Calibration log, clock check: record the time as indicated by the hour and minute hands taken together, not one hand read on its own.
2:55
